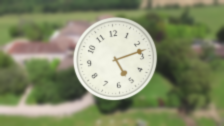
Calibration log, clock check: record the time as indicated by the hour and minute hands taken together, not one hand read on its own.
5:13
